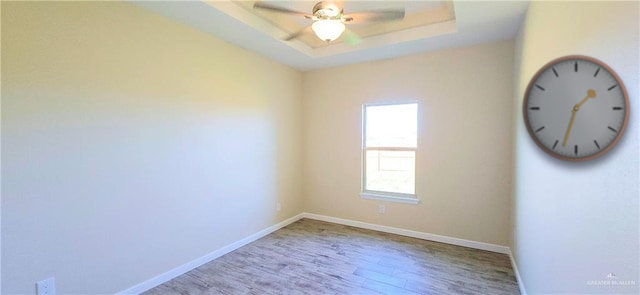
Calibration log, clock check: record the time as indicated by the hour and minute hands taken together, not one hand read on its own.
1:33
